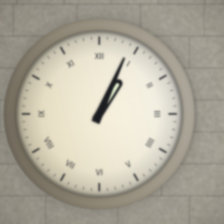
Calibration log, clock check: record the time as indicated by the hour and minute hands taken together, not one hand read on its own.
1:04
